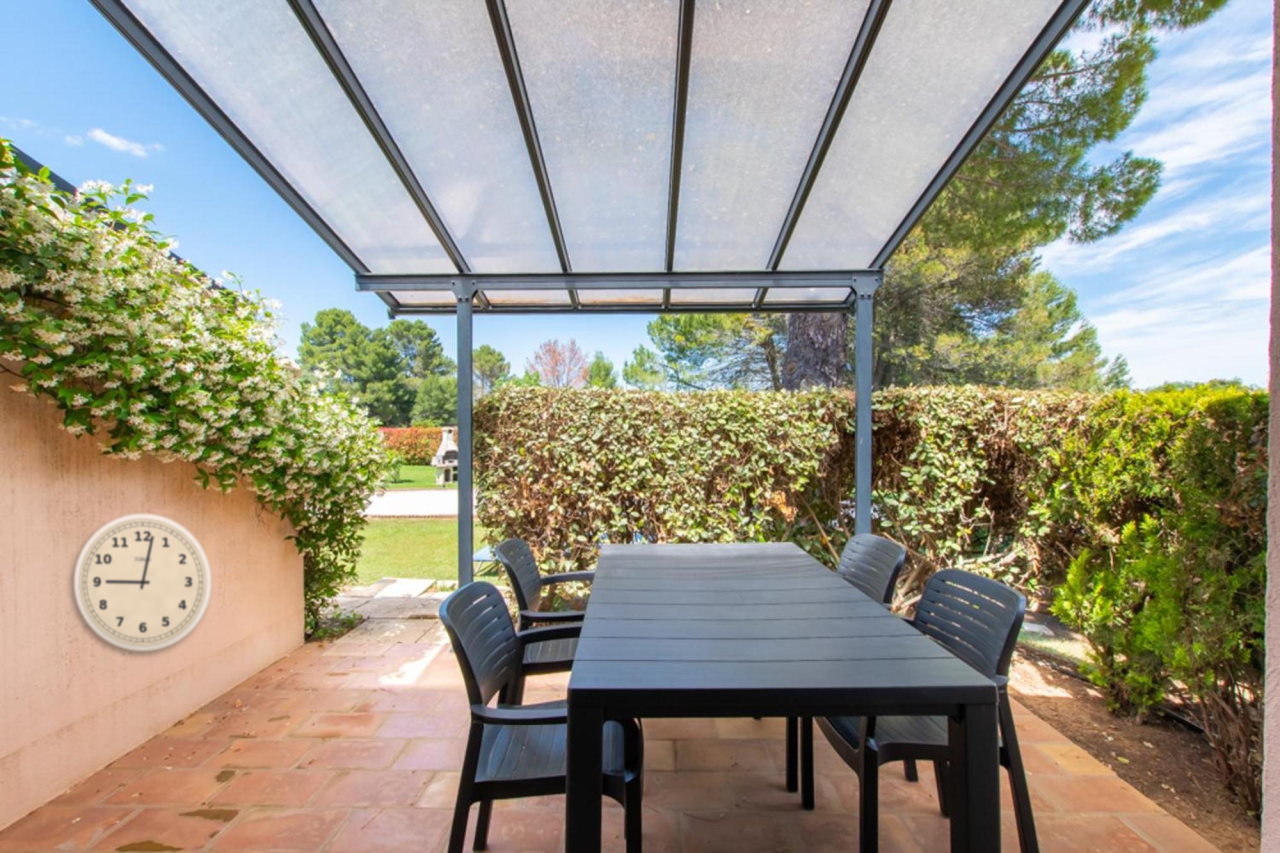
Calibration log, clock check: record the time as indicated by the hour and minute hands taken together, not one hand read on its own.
9:02
